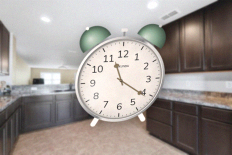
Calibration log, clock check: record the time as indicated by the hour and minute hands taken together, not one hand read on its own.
11:21
